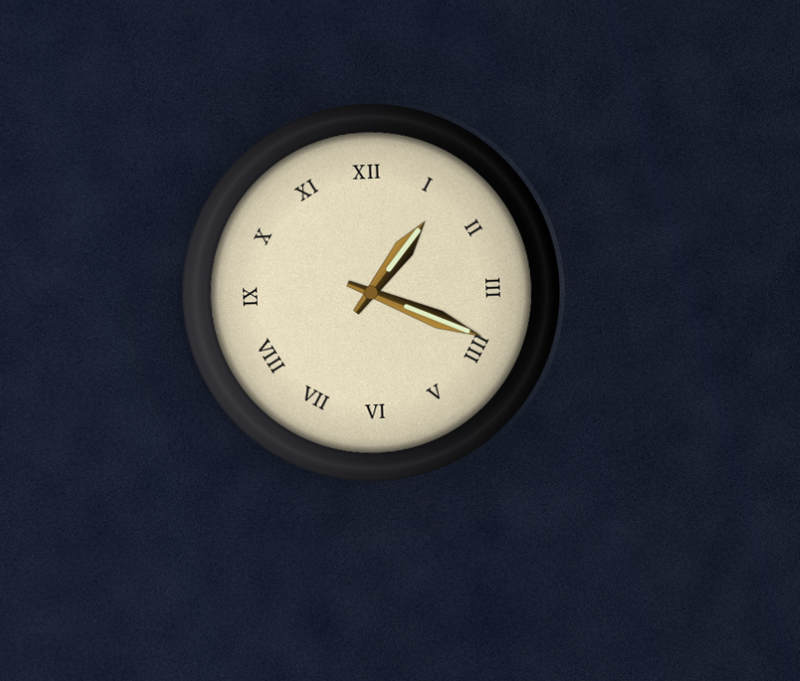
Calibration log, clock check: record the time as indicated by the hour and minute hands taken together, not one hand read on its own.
1:19
